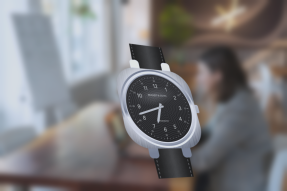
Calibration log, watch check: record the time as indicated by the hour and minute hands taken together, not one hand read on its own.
6:42
